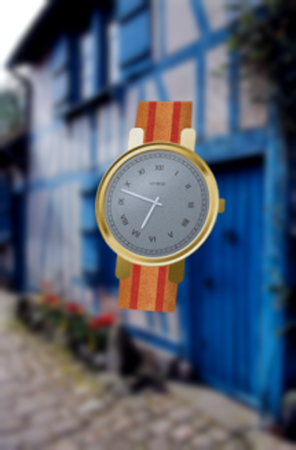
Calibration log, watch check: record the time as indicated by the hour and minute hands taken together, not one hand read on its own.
6:48
